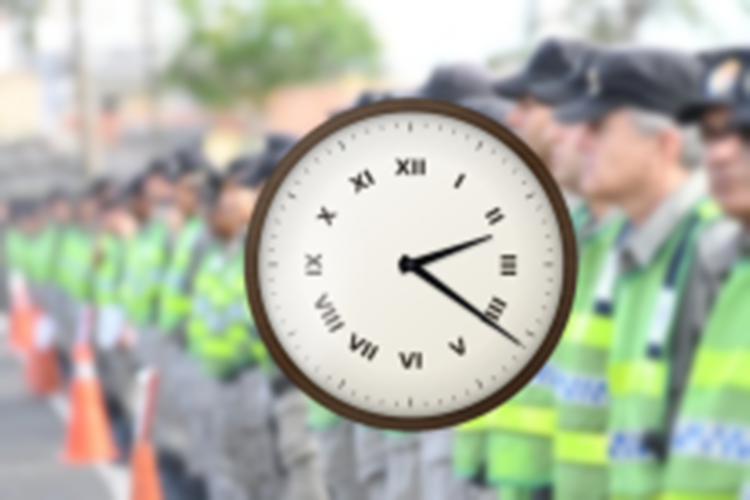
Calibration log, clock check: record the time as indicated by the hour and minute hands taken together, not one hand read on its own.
2:21
